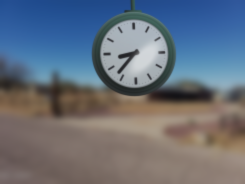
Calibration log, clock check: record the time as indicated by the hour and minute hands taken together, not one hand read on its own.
8:37
